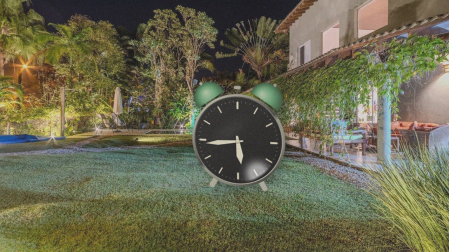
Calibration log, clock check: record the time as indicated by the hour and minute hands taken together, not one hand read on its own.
5:44
